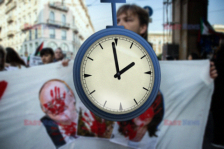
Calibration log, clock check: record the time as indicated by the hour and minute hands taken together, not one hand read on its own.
1:59
